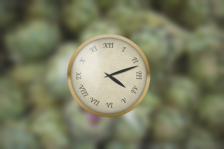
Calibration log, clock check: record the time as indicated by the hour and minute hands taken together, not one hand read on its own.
4:12
